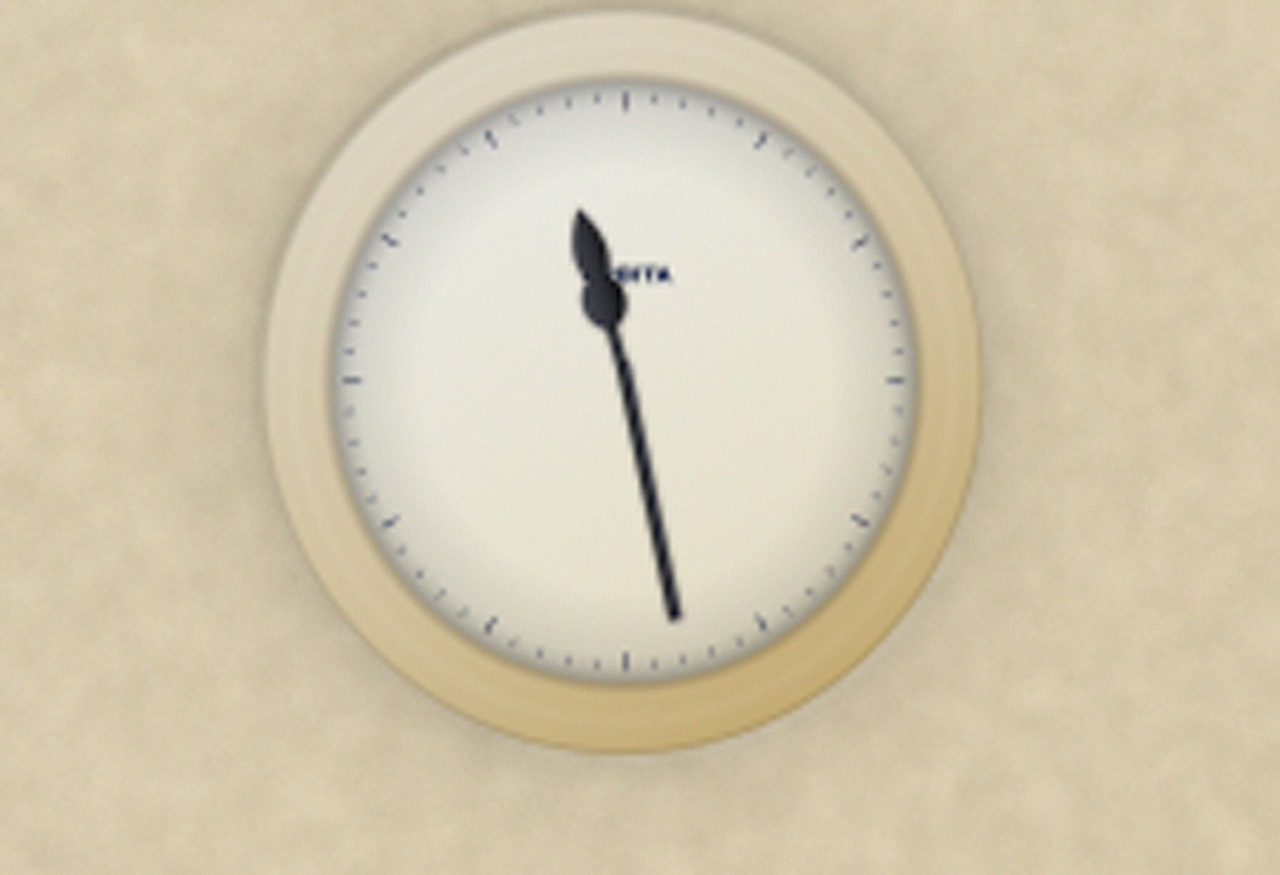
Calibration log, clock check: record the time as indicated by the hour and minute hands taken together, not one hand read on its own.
11:28
